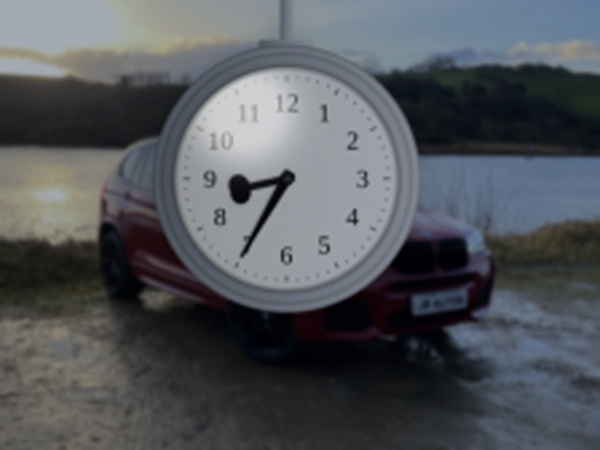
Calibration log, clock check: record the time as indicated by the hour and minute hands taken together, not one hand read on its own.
8:35
